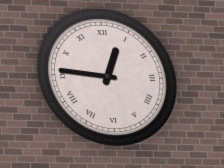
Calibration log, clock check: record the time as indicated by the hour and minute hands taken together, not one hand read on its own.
12:46
